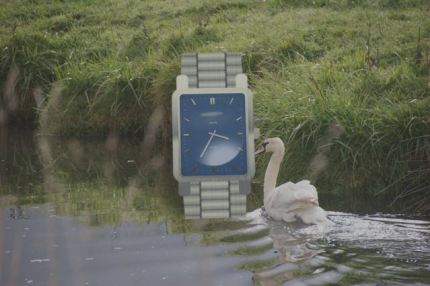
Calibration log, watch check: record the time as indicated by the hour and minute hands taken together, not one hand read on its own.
3:35
